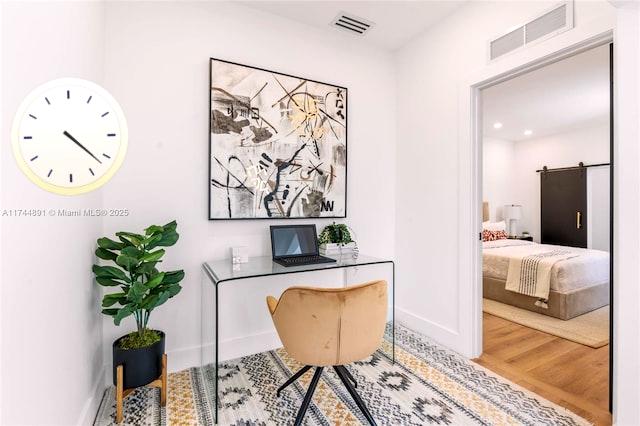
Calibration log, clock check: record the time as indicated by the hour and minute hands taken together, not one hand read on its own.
4:22
